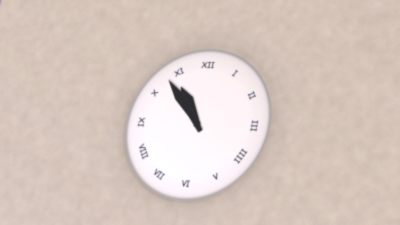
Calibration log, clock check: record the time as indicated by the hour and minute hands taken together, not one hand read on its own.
10:53
